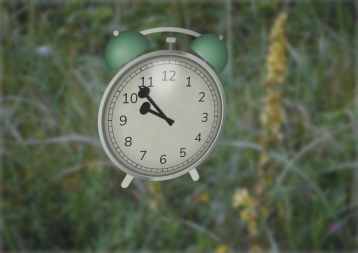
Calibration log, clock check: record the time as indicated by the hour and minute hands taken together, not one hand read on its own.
9:53
